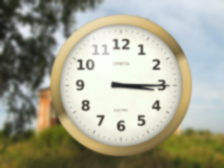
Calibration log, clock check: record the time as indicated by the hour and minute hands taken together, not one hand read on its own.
3:15
